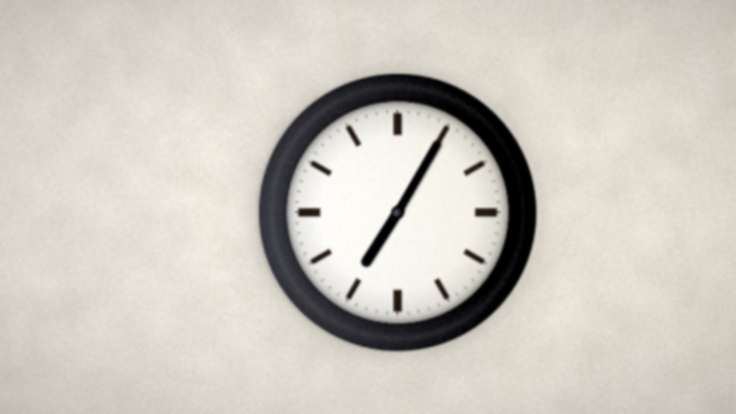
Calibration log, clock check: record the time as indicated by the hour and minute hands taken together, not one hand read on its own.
7:05
